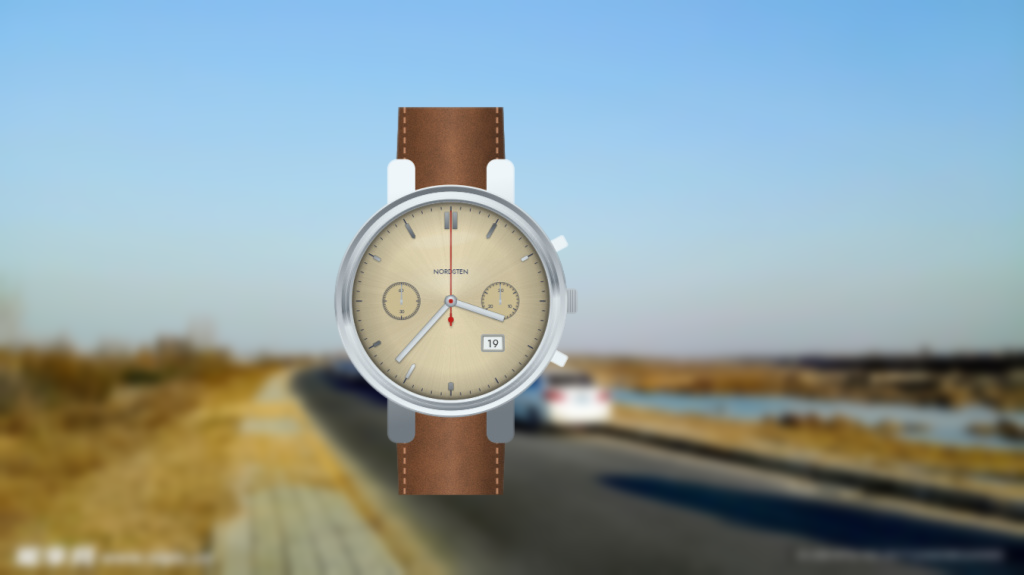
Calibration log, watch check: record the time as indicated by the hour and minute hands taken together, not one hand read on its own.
3:37
